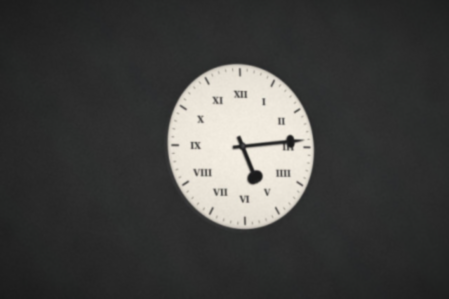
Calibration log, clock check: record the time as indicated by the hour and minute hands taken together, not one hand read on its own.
5:14
